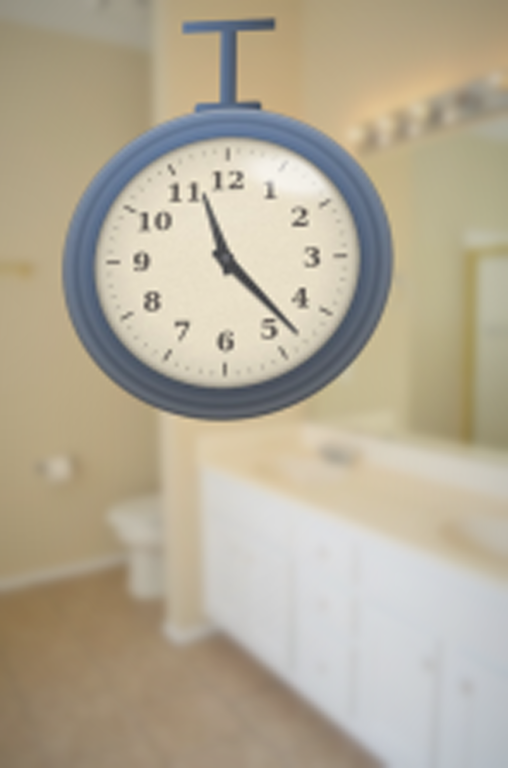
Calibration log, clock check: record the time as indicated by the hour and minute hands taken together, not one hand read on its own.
11:23
